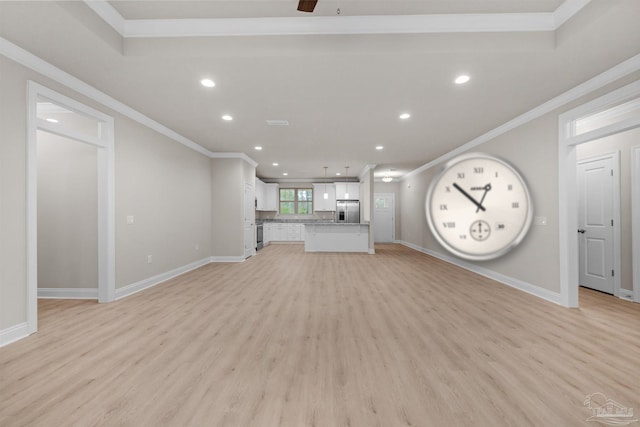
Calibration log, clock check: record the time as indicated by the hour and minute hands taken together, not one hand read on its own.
12:52
